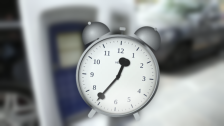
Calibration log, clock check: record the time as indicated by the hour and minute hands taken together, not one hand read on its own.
12:36
